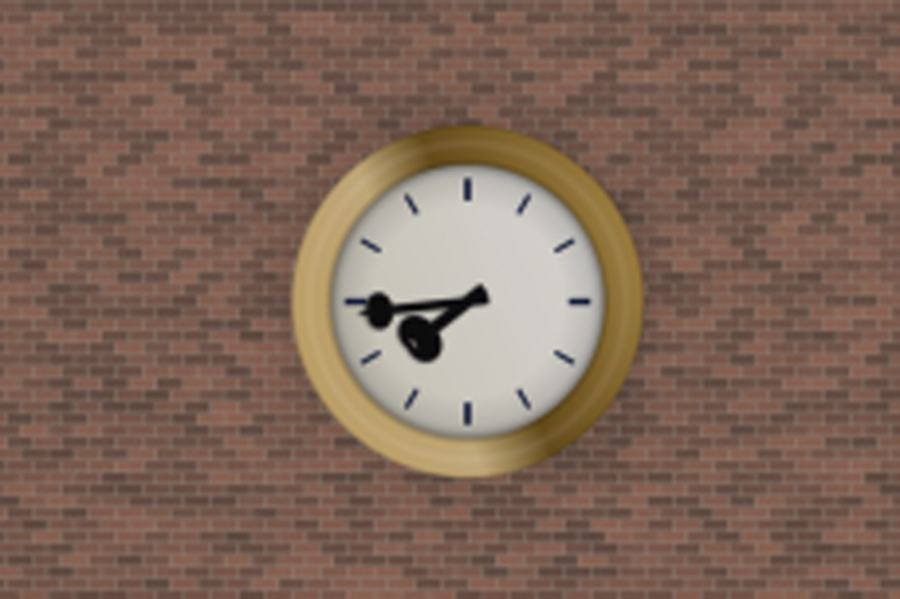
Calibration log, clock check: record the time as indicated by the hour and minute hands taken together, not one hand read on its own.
7:44
